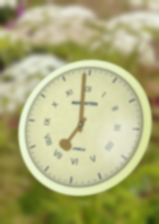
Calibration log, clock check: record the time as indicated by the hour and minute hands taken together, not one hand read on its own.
6:59
